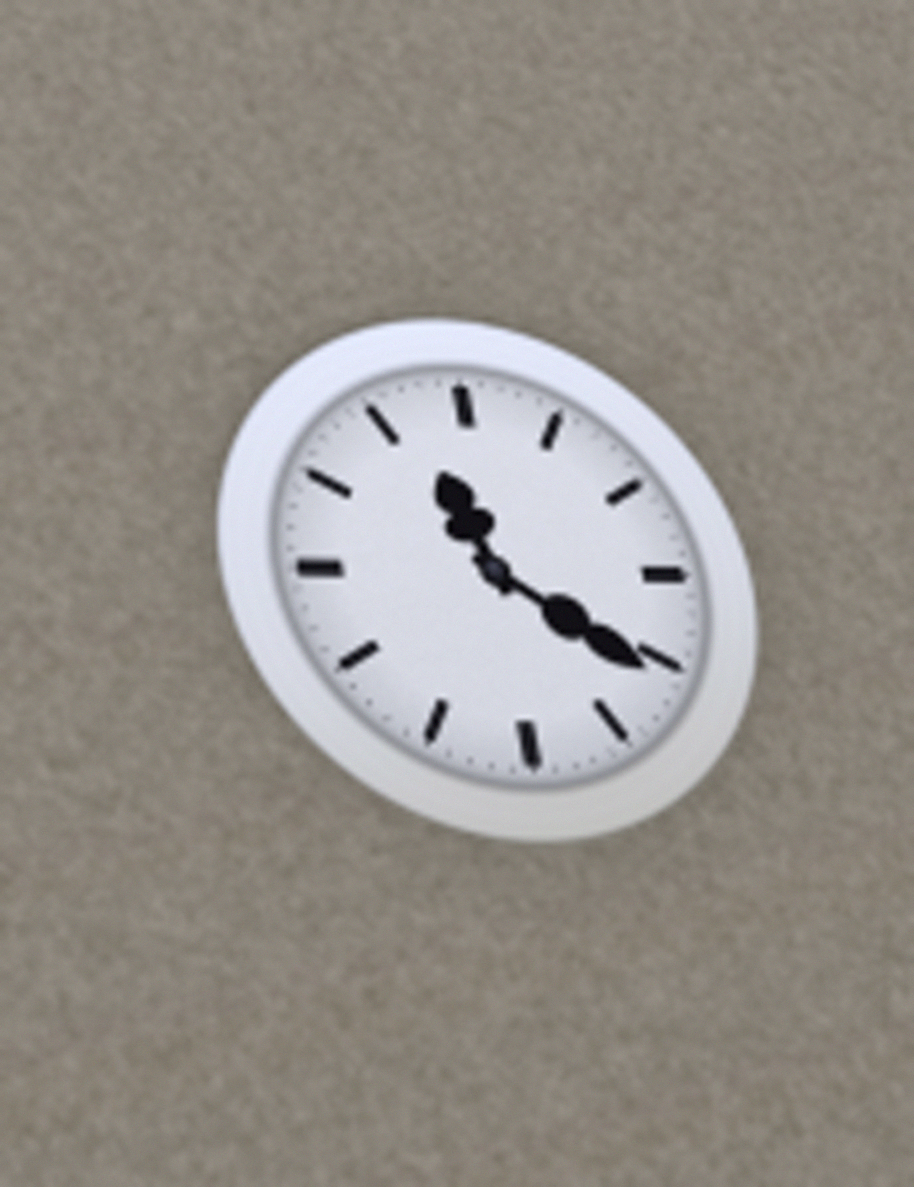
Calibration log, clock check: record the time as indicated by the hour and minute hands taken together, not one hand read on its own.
11:21
